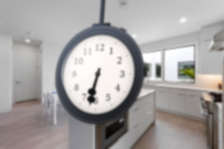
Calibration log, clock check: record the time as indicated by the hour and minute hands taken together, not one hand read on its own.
6:32
